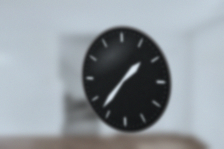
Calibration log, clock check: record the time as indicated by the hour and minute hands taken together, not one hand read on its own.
1:37
